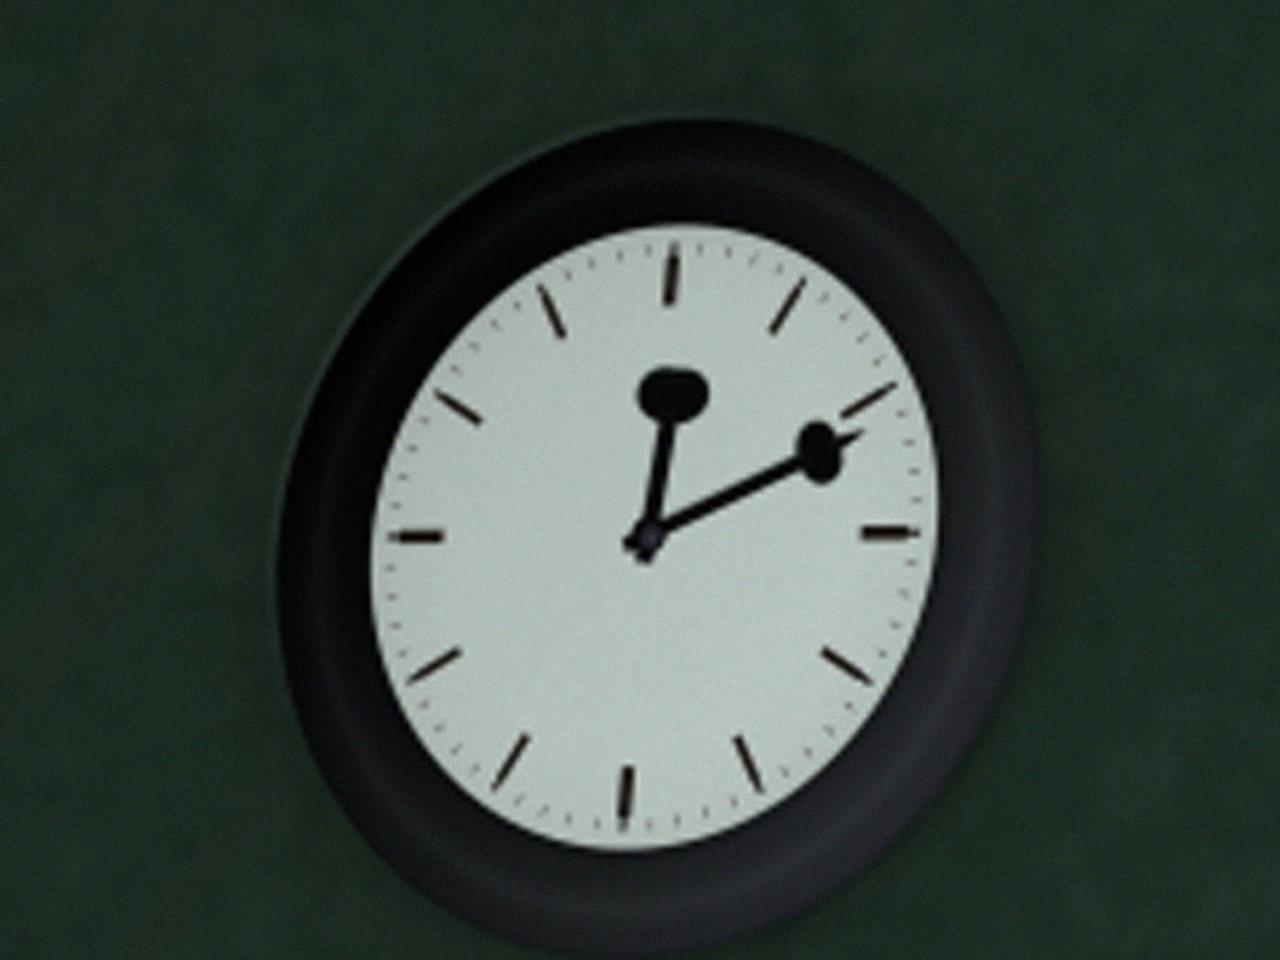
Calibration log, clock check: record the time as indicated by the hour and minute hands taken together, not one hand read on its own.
12:11
